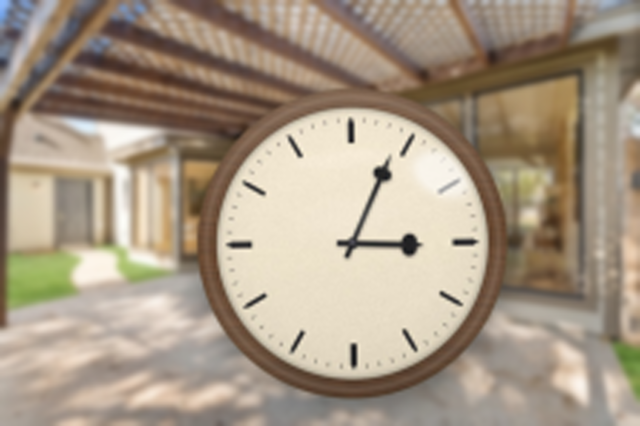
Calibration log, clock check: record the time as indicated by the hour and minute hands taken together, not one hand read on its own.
3:04
